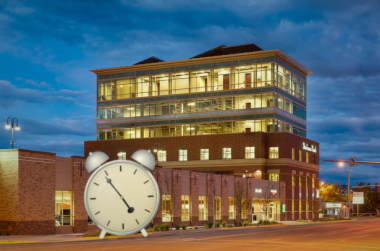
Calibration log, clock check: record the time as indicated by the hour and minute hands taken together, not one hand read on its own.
4:54
